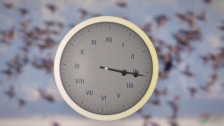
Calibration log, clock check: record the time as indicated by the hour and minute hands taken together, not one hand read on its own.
3:16
